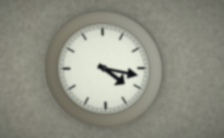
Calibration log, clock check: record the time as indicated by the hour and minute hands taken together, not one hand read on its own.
4:17
